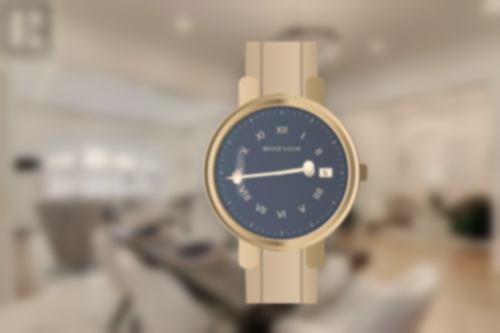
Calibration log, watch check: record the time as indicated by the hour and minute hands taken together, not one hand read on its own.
2:44
